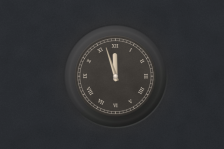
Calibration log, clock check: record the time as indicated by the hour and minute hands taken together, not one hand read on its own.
11:57
